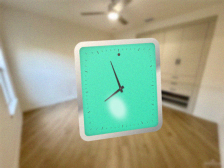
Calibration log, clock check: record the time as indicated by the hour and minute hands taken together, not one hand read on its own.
7:57
